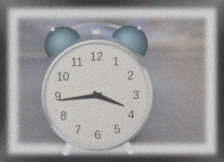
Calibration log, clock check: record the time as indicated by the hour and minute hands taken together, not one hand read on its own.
3:44
